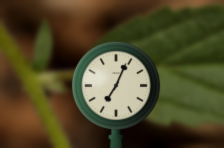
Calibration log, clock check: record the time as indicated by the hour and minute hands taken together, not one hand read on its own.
7:04
